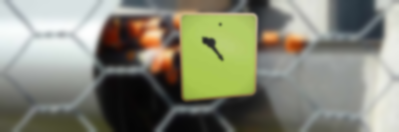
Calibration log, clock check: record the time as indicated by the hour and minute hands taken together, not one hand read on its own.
10:53
